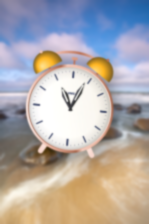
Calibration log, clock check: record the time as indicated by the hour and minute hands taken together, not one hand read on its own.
11:04
